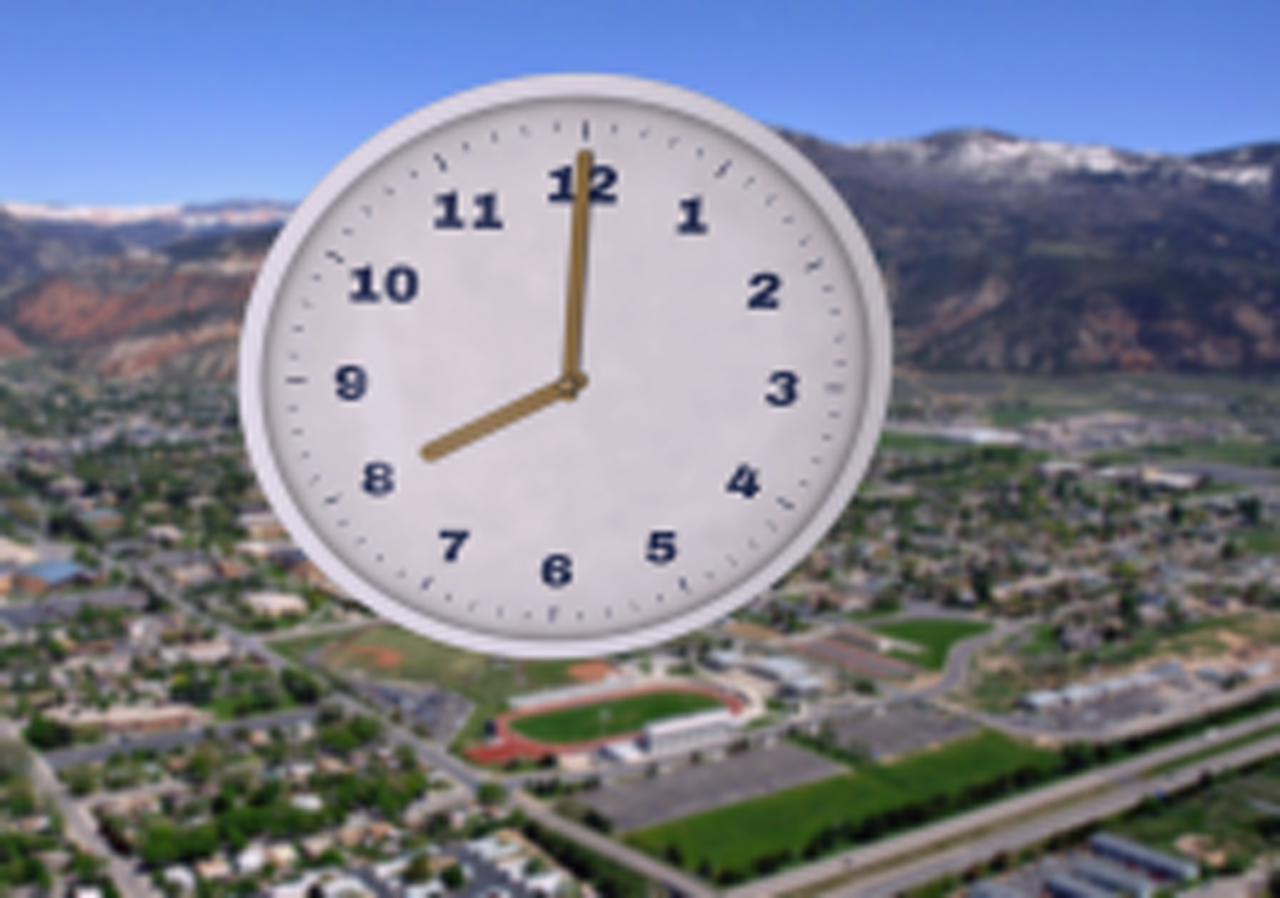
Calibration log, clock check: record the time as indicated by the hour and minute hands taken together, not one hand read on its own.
8:00
